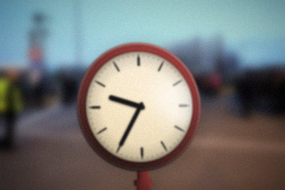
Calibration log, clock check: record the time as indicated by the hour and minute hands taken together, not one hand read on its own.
9:35
